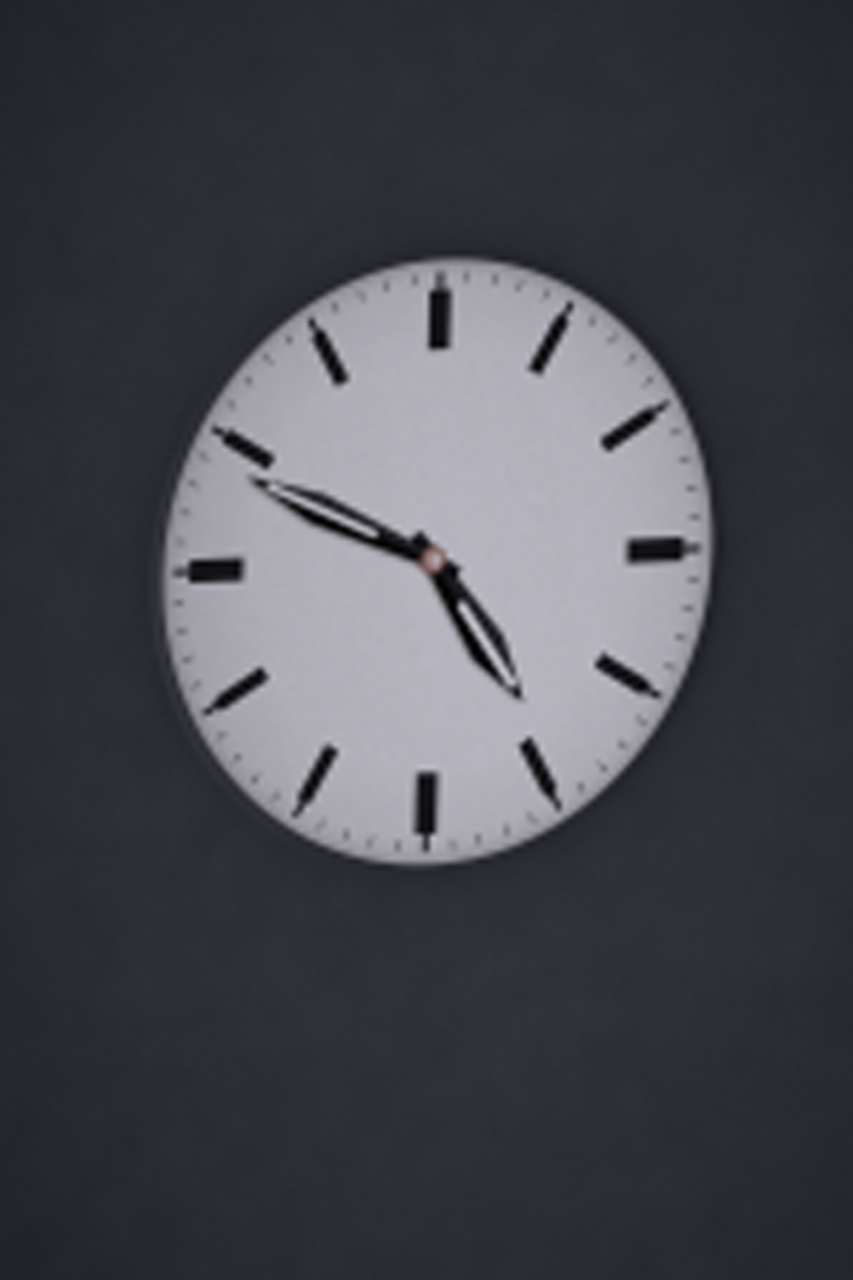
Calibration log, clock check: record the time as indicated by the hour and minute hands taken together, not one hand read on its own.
4:49
